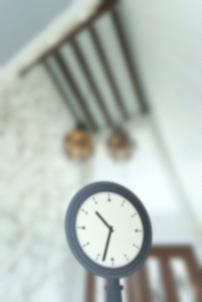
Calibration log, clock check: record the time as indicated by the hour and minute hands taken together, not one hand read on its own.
10:33
